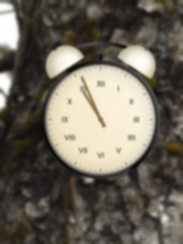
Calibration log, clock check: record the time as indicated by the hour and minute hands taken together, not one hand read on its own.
10:56
